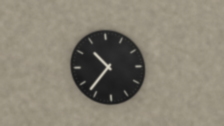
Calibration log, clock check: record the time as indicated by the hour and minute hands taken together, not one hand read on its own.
10:37
